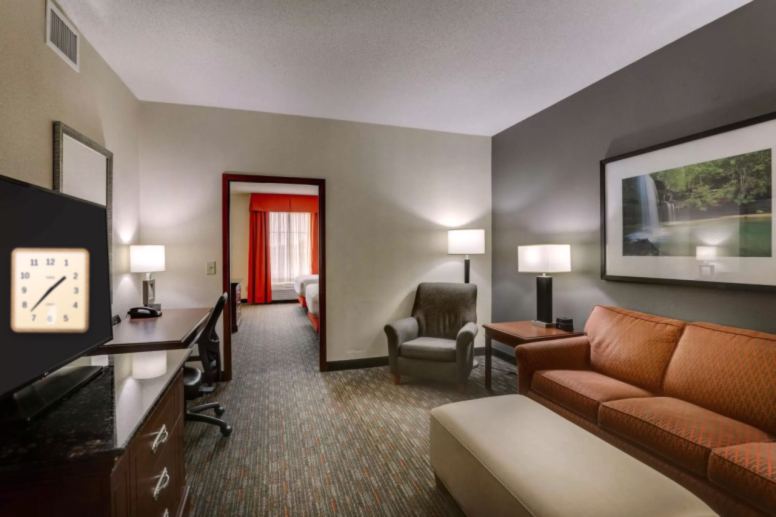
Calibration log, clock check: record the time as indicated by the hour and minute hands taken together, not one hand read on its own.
1:37
